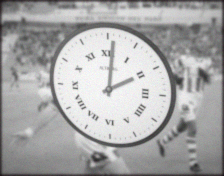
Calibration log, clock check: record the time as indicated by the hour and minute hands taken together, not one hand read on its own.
2:01
